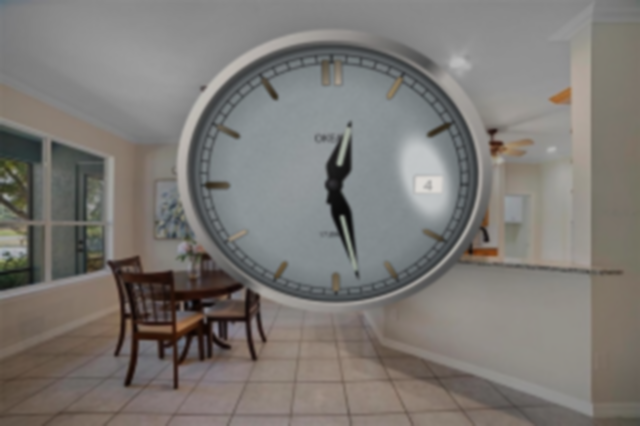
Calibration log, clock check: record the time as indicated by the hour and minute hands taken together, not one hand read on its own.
12:28
